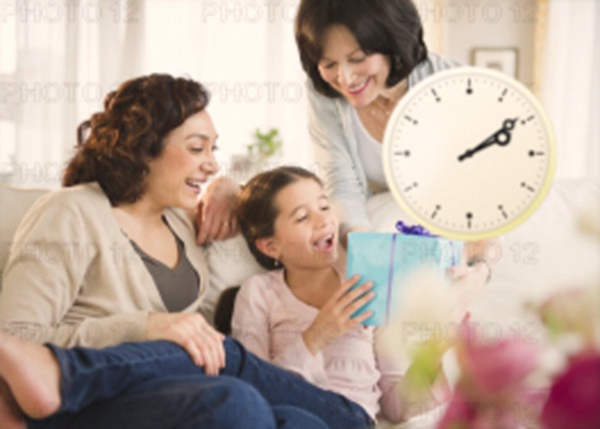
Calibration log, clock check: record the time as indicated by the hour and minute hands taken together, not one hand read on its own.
2:09
